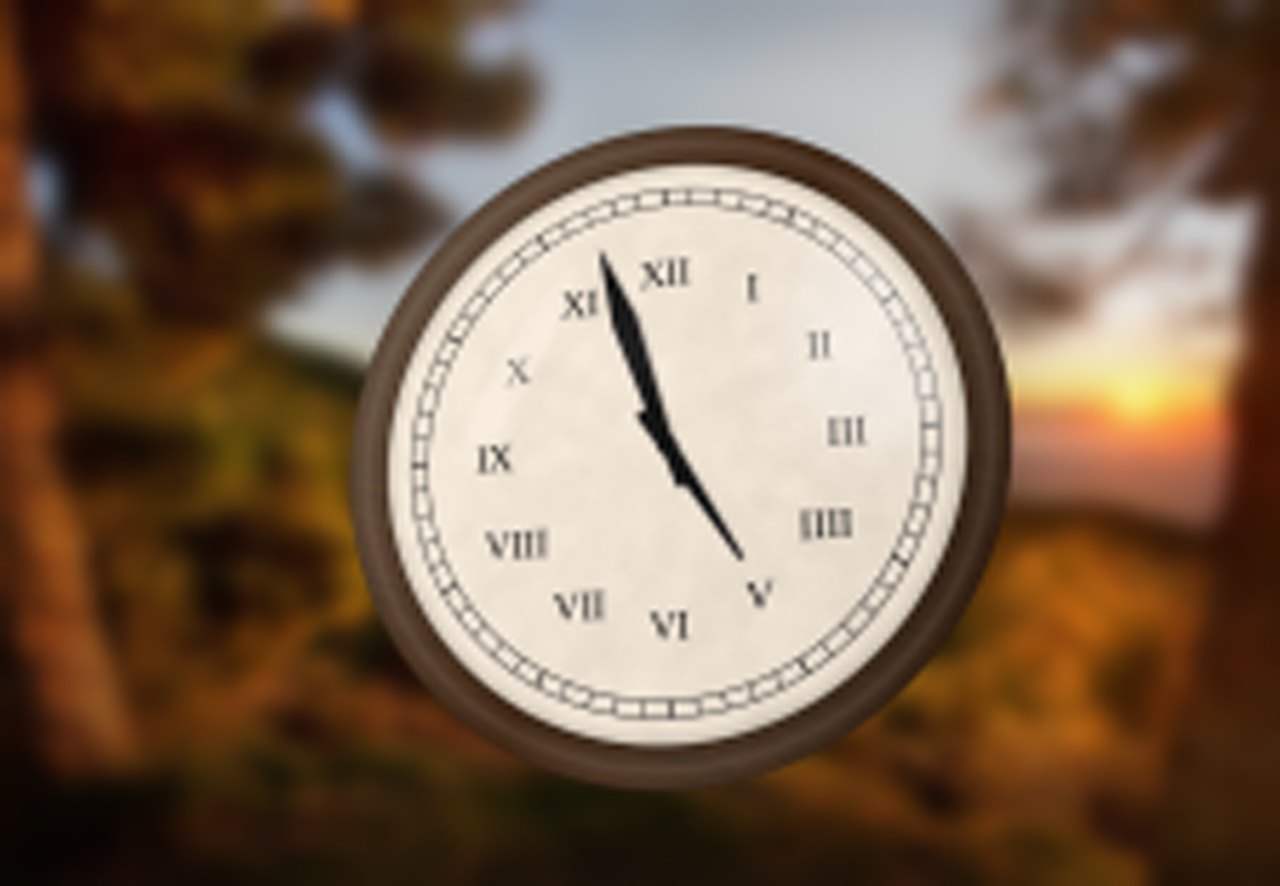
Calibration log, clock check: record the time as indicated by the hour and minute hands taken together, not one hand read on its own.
4:57
